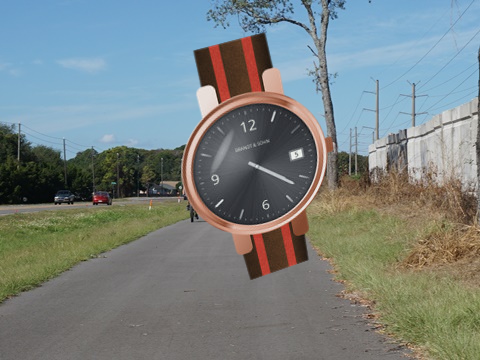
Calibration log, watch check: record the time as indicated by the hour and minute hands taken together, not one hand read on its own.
4:22
